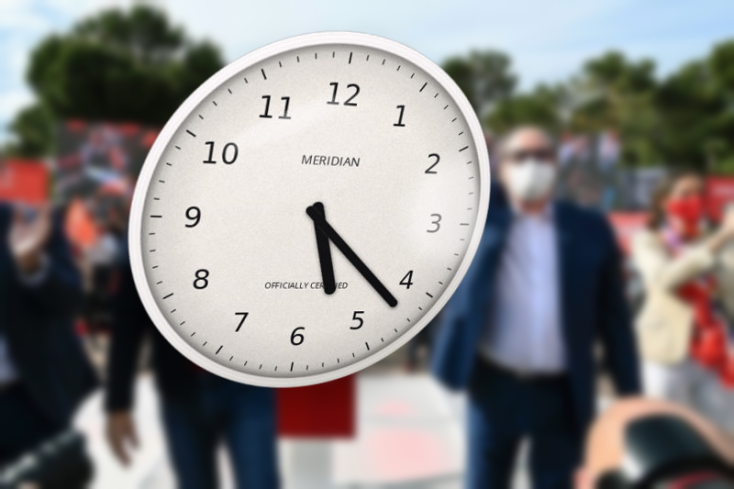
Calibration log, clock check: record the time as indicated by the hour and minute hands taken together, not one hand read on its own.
5:22
